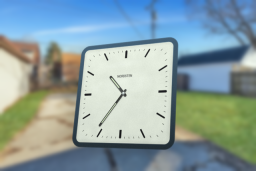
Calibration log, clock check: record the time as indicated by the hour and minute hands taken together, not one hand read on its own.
10:36
